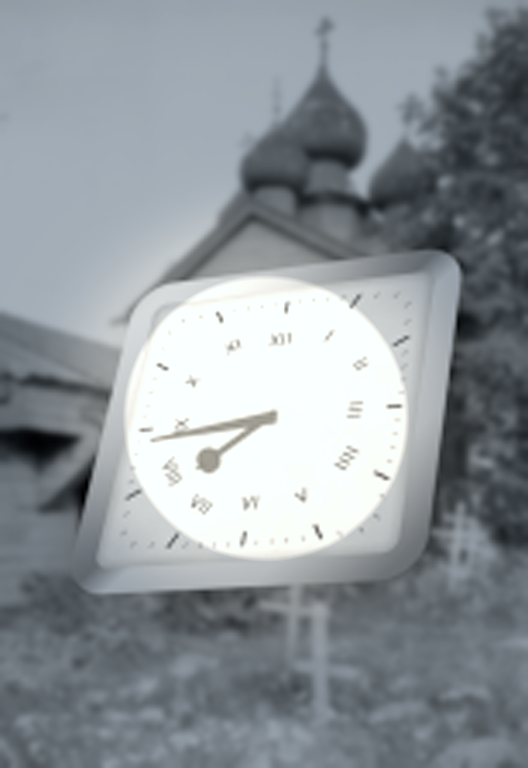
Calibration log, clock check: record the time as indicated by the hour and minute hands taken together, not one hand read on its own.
7:44
